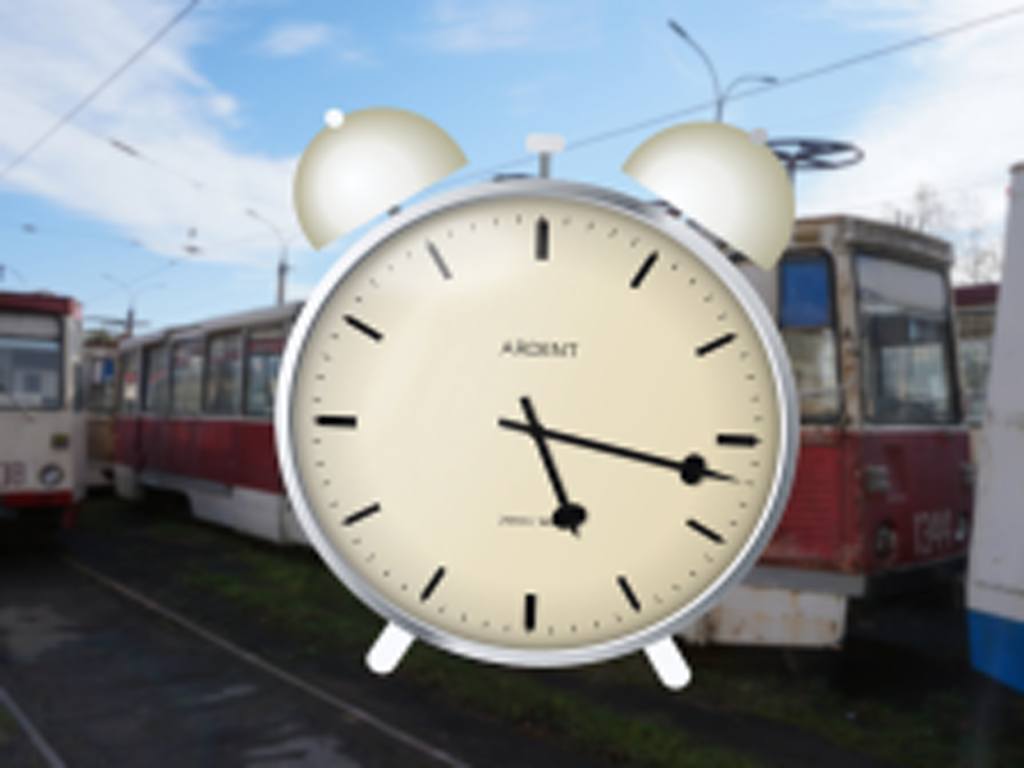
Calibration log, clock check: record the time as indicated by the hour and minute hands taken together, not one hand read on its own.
5:17
